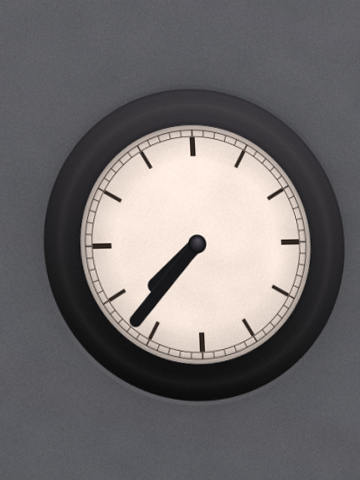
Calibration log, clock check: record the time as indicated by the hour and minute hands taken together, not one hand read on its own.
7:37
